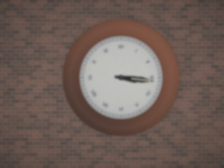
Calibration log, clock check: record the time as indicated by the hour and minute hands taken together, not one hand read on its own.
3:16
